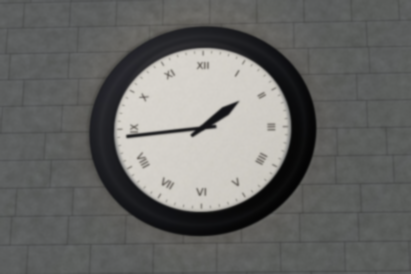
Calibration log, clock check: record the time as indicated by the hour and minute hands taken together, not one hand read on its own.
1:44
